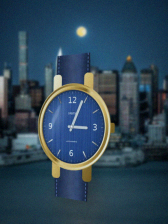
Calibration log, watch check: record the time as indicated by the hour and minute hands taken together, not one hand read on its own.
3:04
